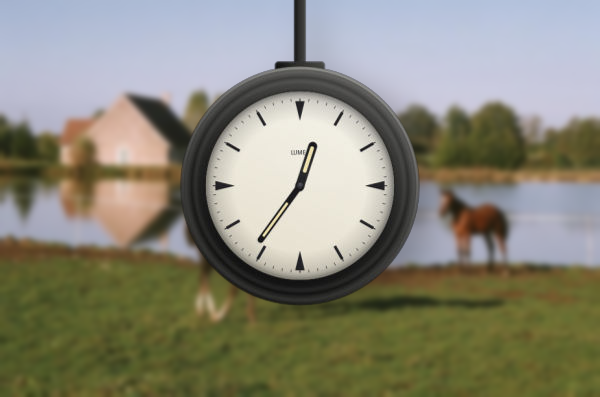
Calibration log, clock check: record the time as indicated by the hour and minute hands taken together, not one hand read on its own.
12:36
